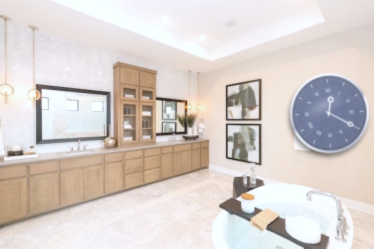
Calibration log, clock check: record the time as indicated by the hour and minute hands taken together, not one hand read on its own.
12:20
